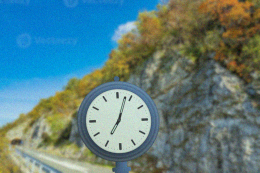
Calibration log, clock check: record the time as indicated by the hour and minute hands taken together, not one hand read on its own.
7:03
